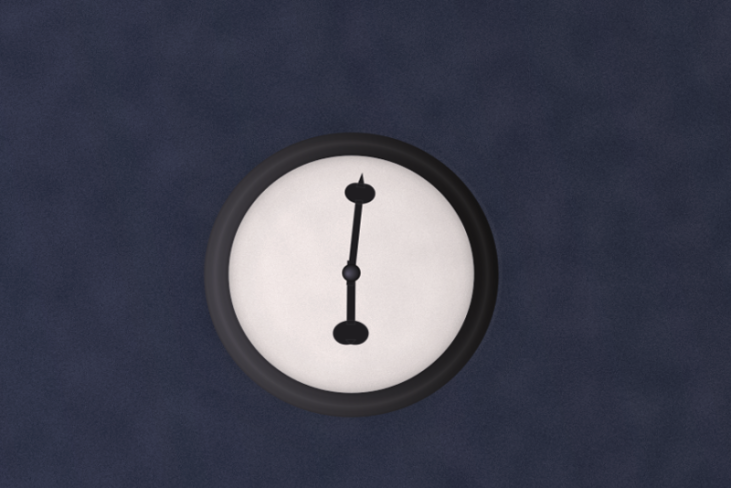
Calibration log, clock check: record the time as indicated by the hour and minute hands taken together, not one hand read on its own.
6:01
